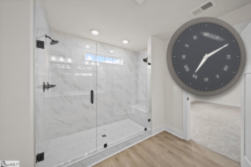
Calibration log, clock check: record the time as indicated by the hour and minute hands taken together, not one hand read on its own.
7:10
